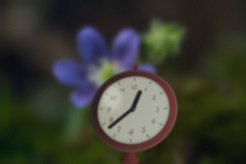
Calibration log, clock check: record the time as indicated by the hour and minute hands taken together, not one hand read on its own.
12:38
